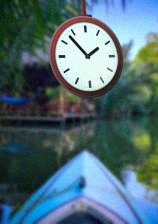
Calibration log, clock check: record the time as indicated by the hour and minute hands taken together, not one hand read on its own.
1:53
